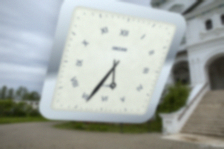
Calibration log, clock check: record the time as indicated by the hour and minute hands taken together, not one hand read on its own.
5:34
